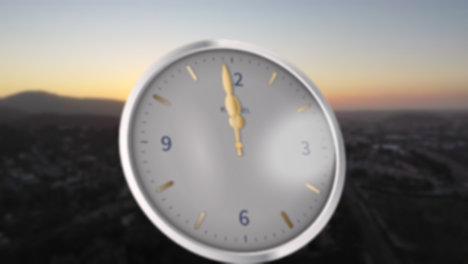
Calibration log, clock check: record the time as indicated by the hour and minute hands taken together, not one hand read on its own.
11:59
